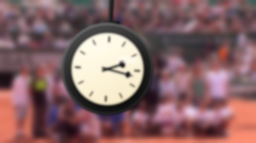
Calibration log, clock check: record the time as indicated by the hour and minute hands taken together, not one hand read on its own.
2:17
